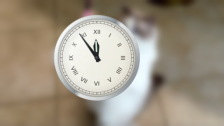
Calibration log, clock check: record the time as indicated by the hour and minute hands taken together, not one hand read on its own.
11:54
